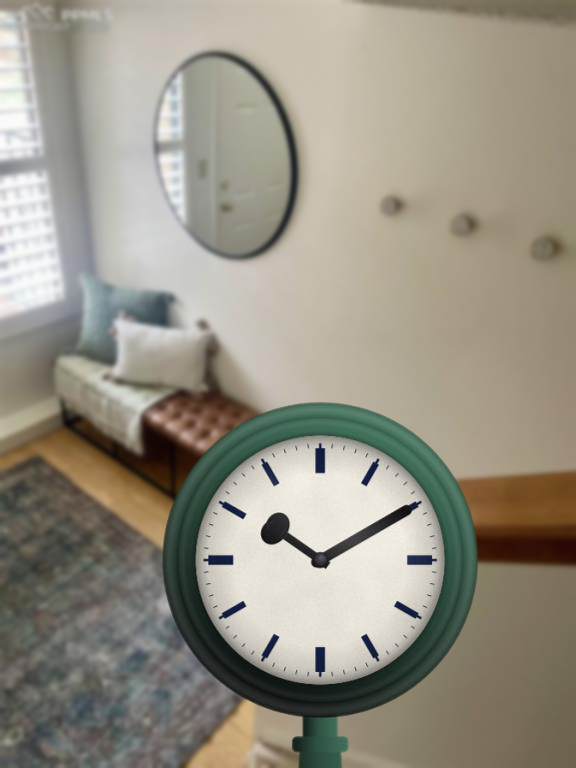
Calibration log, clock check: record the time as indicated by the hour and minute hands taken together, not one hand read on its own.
10:10
